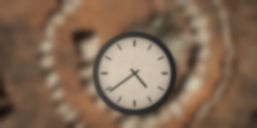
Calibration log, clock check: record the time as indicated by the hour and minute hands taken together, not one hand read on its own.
4:39
